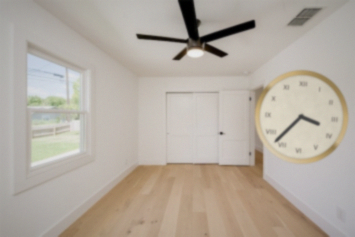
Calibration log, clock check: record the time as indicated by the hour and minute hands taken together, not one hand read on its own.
3:37
